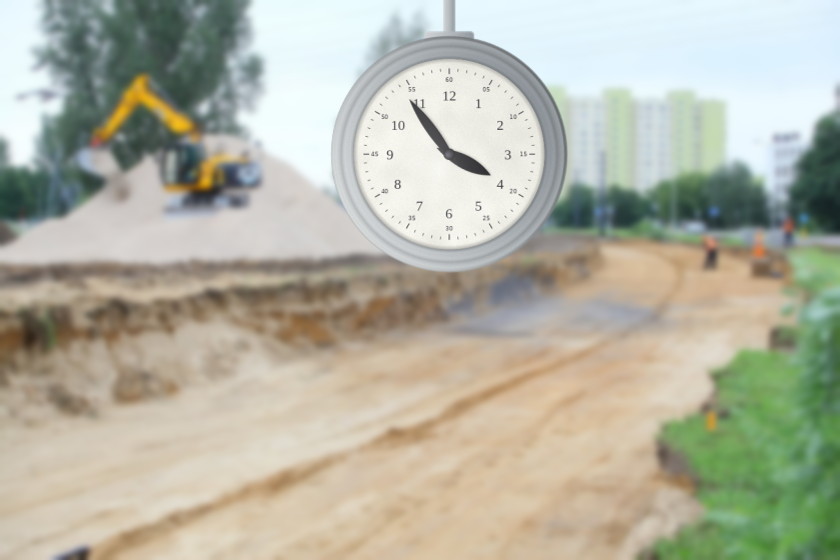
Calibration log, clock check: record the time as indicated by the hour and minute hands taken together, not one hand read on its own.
3:54
